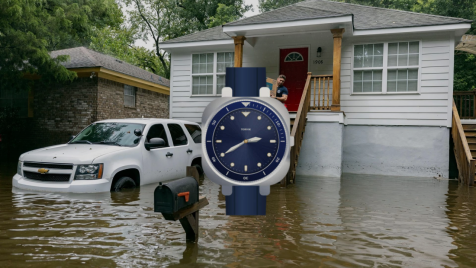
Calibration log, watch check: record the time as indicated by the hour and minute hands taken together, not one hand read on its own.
2:40
